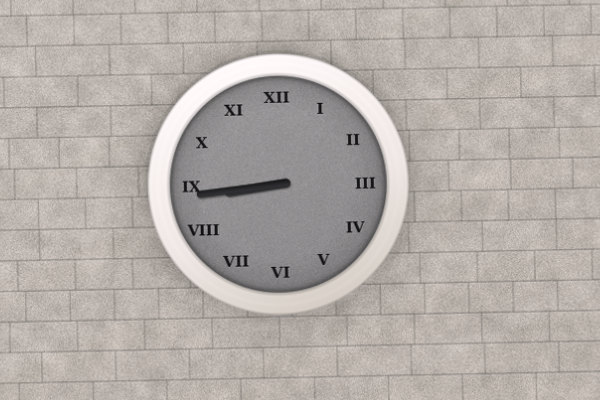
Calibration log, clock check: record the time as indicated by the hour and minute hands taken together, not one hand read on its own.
8:44
